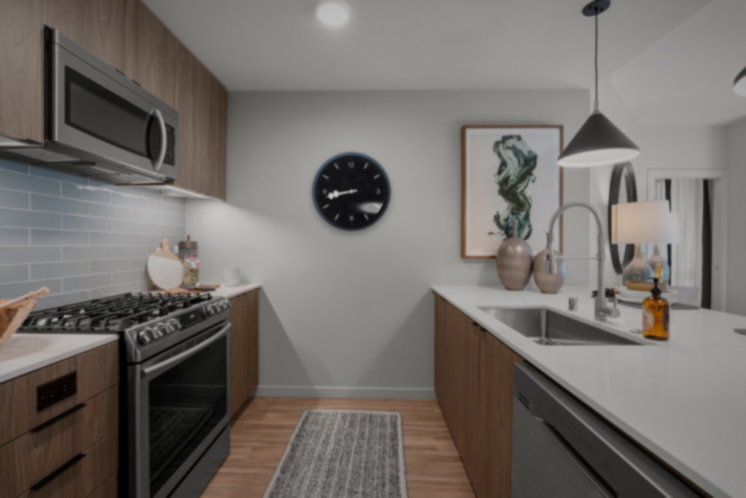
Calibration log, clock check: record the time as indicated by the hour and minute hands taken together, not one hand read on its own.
8:43
